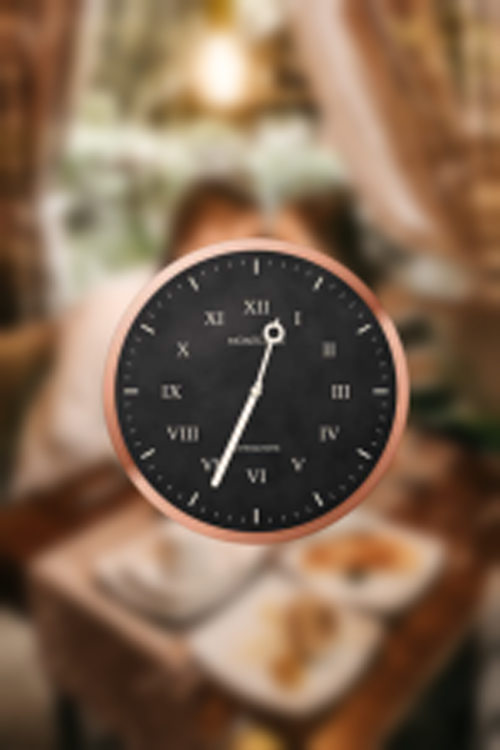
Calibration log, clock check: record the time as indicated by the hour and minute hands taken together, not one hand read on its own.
12:34
